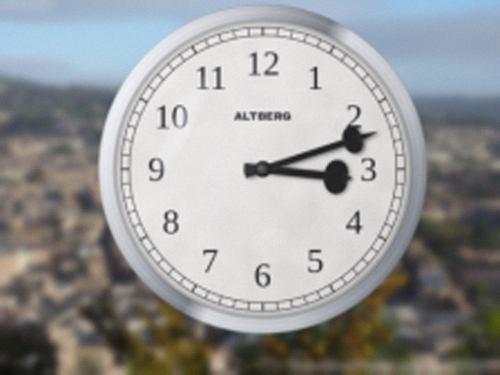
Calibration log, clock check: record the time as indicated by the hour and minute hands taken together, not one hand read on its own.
3:12
